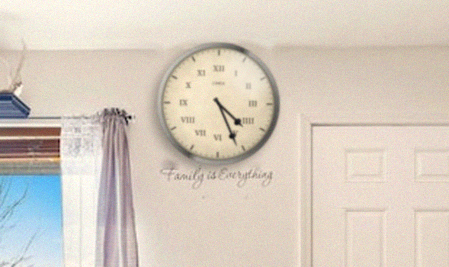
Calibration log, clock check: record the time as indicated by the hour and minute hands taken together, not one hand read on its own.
4:26
